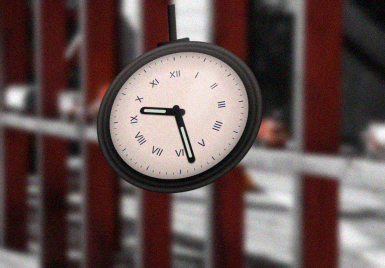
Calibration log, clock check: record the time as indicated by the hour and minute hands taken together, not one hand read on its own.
9:28
